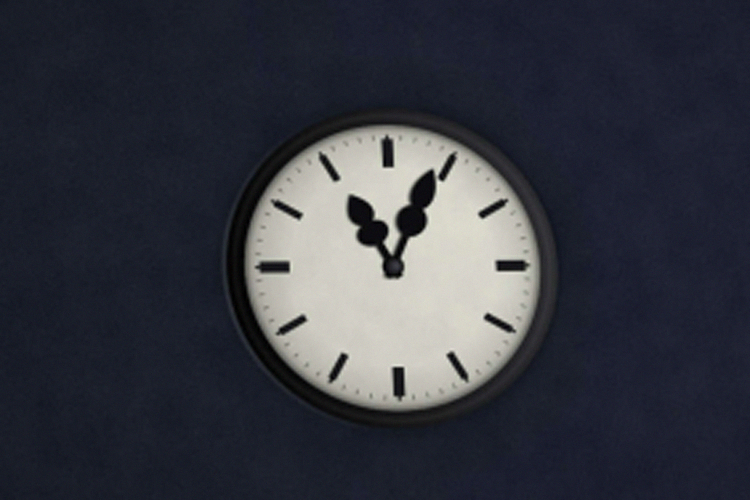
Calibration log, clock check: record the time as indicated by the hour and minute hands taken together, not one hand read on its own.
11:04
